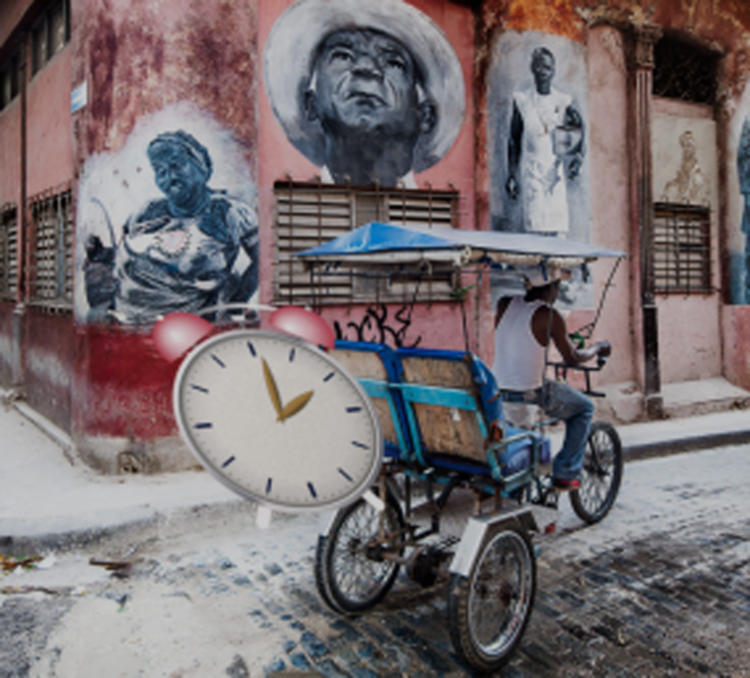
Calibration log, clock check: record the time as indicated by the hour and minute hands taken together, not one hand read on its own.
2:01
